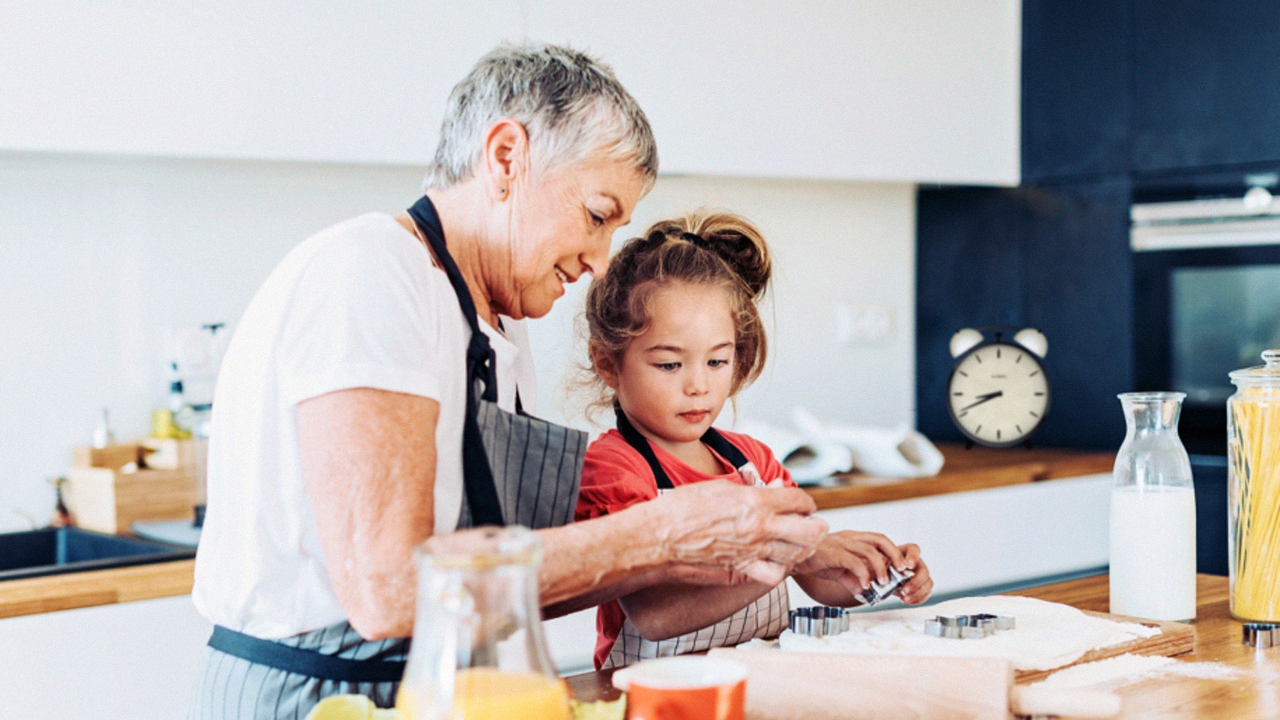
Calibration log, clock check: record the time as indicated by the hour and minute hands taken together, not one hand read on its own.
8:41
